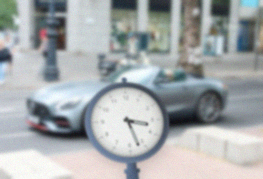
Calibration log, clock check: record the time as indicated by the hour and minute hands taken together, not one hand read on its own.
3:27
